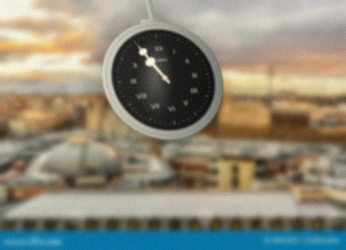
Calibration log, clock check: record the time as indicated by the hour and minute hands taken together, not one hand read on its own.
10:55
